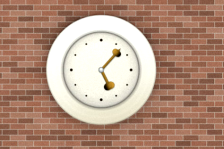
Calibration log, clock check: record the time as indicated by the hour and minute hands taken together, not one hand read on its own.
5:07
